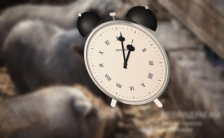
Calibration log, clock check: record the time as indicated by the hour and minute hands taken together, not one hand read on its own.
1:01
